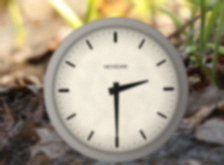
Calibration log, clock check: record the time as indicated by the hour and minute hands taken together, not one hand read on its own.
2:30
